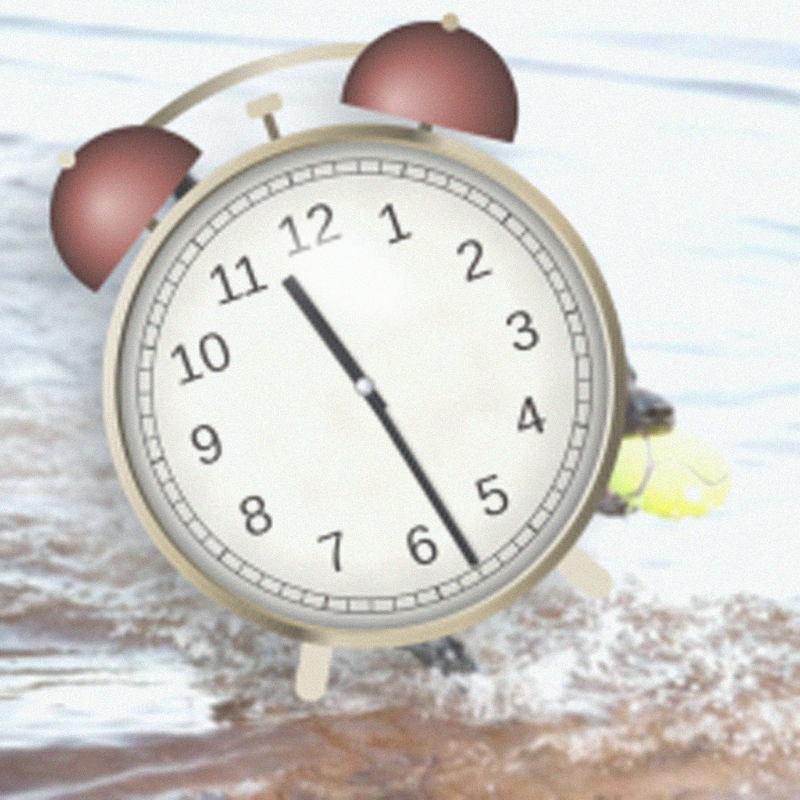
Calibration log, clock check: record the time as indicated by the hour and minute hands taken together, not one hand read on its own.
11:28
